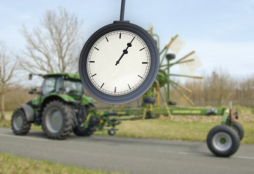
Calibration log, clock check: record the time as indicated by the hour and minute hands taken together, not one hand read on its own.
1:05
